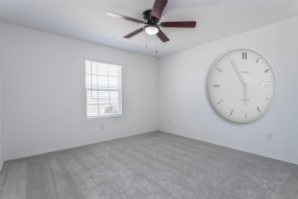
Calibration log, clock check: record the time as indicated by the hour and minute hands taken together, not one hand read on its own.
5:55
